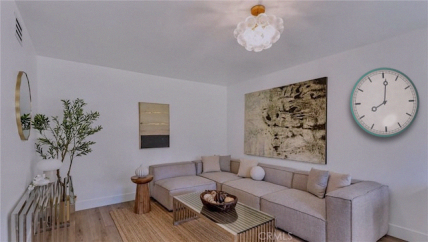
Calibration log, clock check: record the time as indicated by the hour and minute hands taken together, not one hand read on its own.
8:01
